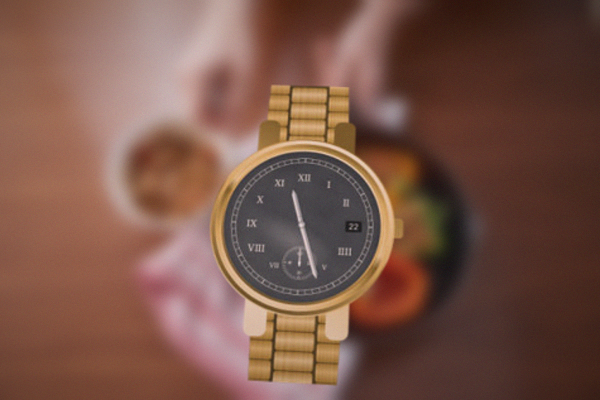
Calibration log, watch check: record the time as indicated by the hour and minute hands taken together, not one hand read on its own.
11:27
